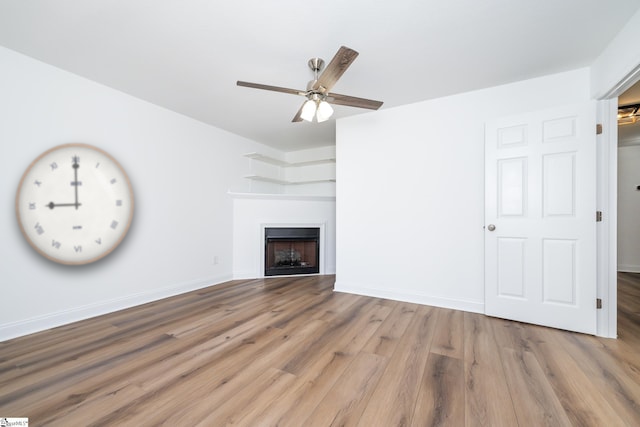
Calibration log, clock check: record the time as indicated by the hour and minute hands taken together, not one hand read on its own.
9:00
